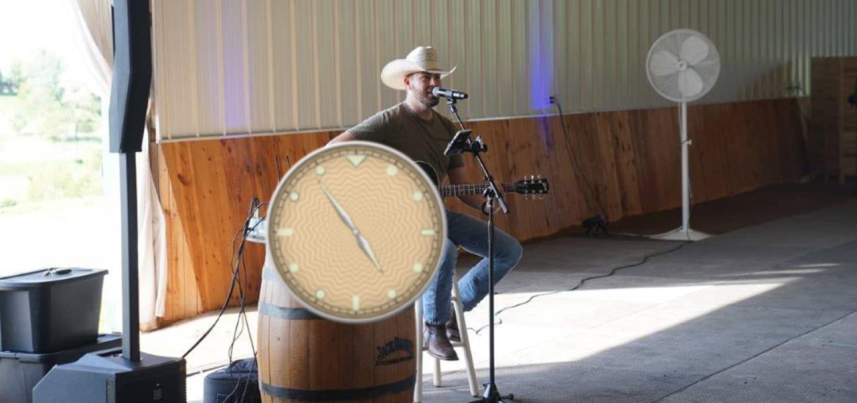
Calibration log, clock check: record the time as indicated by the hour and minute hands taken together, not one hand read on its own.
4:54
